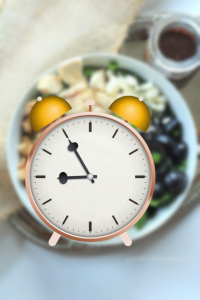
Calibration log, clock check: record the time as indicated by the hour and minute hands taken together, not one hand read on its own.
8:55
